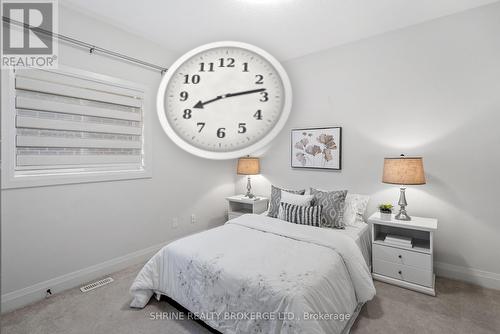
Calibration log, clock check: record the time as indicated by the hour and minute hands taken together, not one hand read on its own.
8:13
